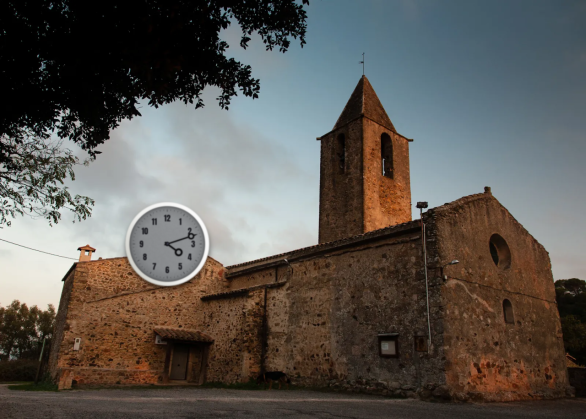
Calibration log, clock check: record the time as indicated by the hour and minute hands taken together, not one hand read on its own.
4:12
